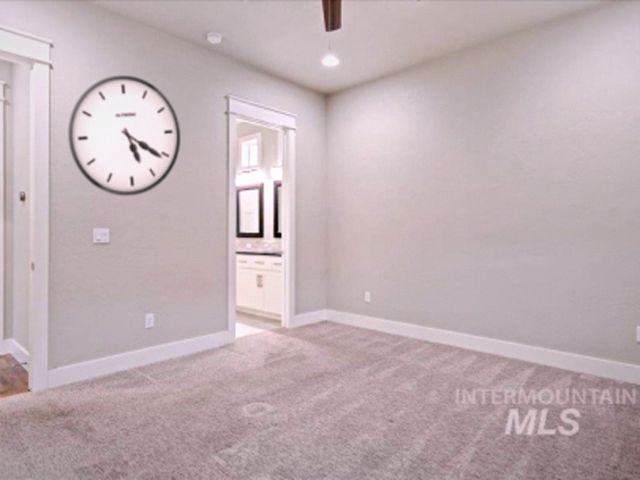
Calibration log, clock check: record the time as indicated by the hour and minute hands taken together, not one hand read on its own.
5:21
